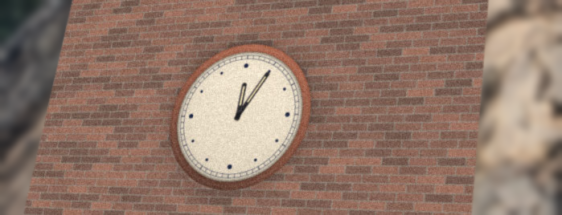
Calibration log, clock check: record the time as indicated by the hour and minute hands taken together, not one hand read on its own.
12:05
